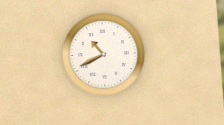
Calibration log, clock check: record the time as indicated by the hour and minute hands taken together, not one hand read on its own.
10:41
